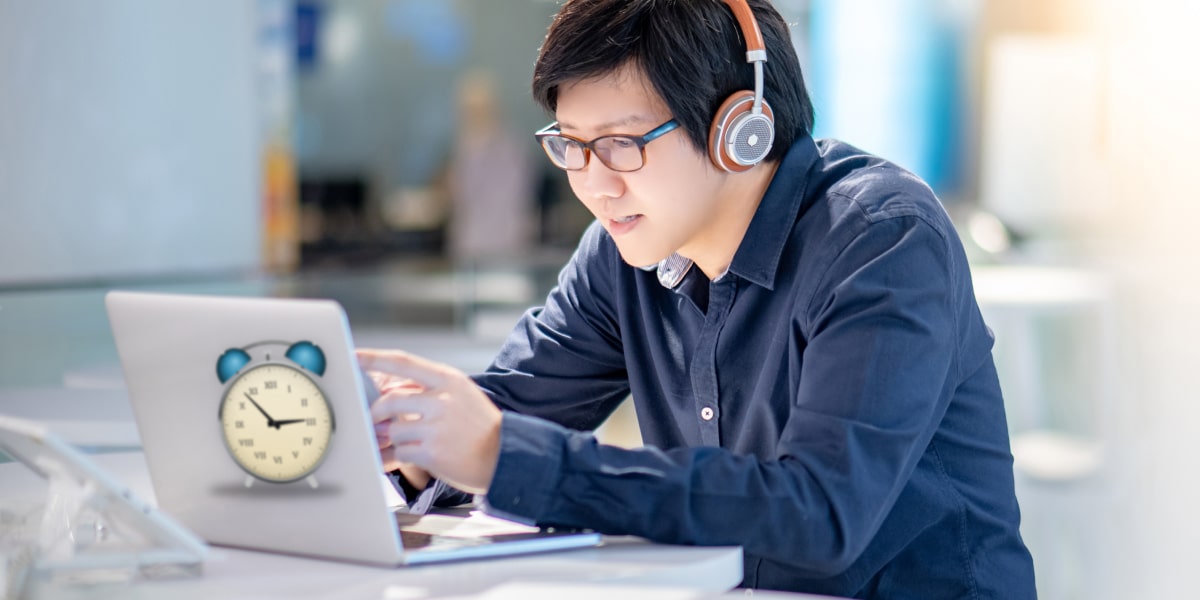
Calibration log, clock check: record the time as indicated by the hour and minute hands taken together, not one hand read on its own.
2:53
